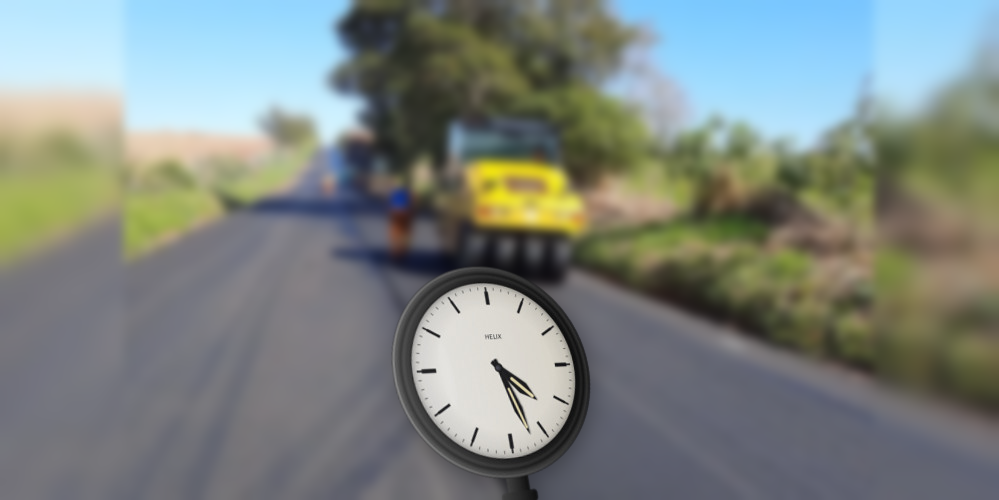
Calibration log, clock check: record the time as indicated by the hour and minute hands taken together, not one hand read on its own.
4:27
